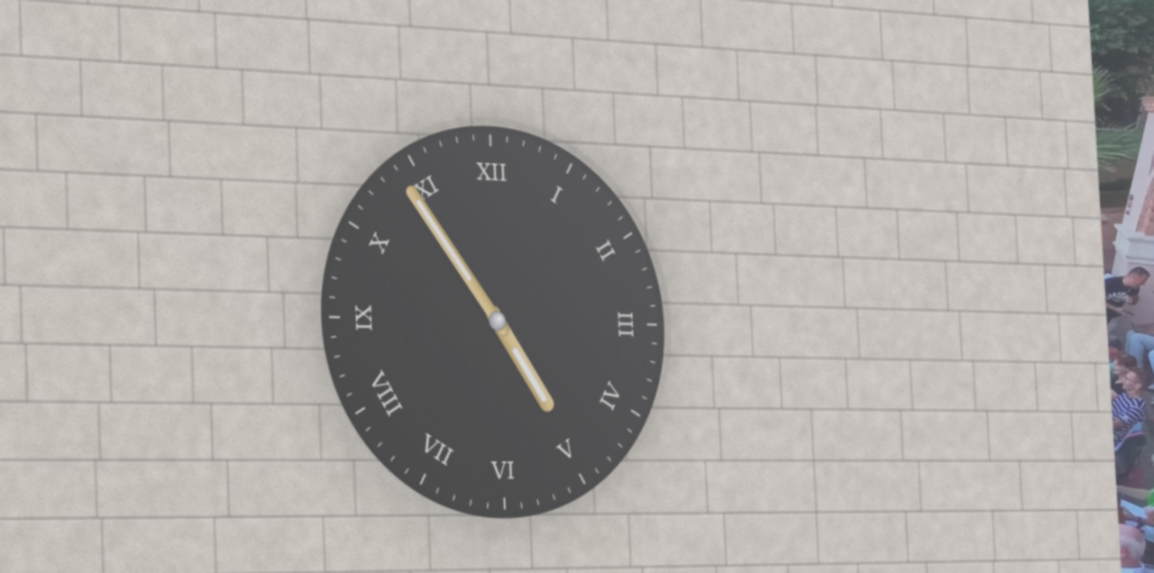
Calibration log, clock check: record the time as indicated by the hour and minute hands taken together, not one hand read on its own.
4:54
